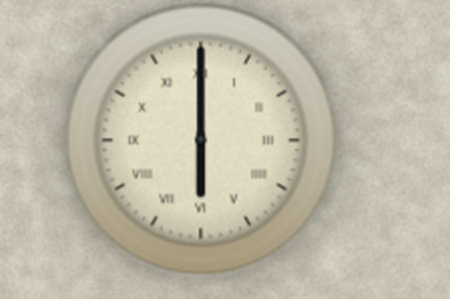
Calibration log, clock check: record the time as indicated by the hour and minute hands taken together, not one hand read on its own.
6:00
